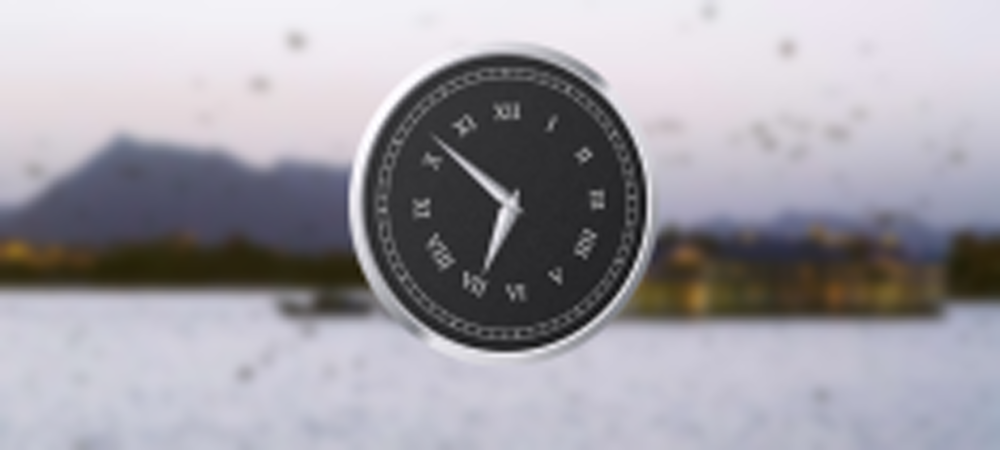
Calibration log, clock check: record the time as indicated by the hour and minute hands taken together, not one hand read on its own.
6:52
